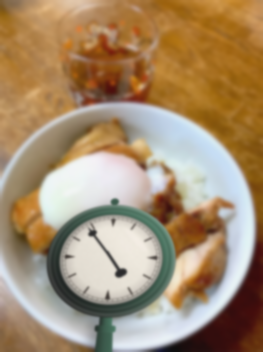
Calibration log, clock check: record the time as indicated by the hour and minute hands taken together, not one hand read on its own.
4:54
